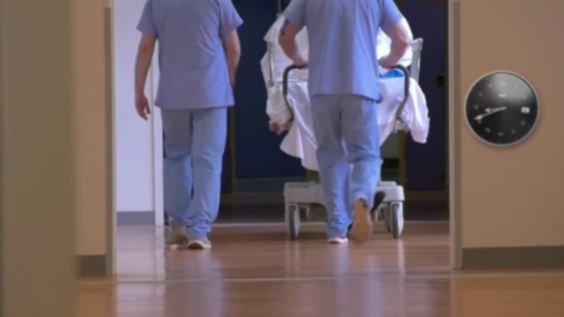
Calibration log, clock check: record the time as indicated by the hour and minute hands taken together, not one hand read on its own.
8:41
